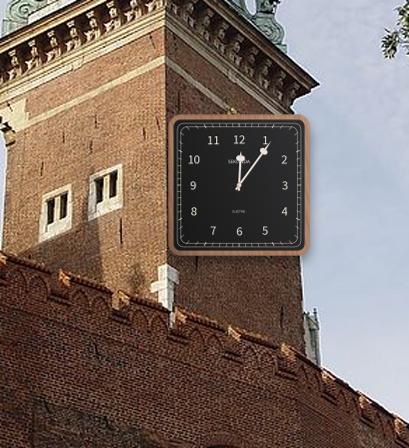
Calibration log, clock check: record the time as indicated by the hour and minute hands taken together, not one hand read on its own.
12:06
